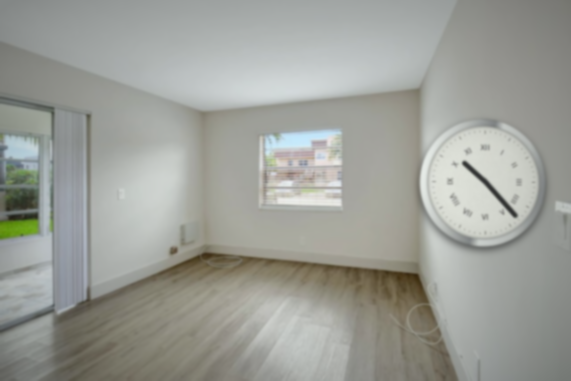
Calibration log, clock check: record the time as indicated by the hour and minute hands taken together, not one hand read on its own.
10:23
